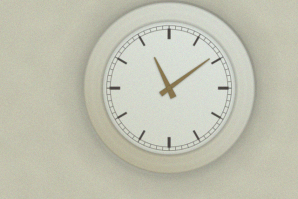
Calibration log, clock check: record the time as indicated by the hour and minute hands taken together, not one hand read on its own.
11:09
